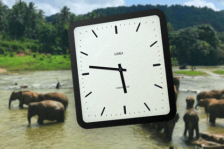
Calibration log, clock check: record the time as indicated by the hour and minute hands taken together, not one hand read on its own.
5:47
